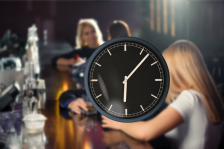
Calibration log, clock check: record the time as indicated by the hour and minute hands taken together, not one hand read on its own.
6:07
